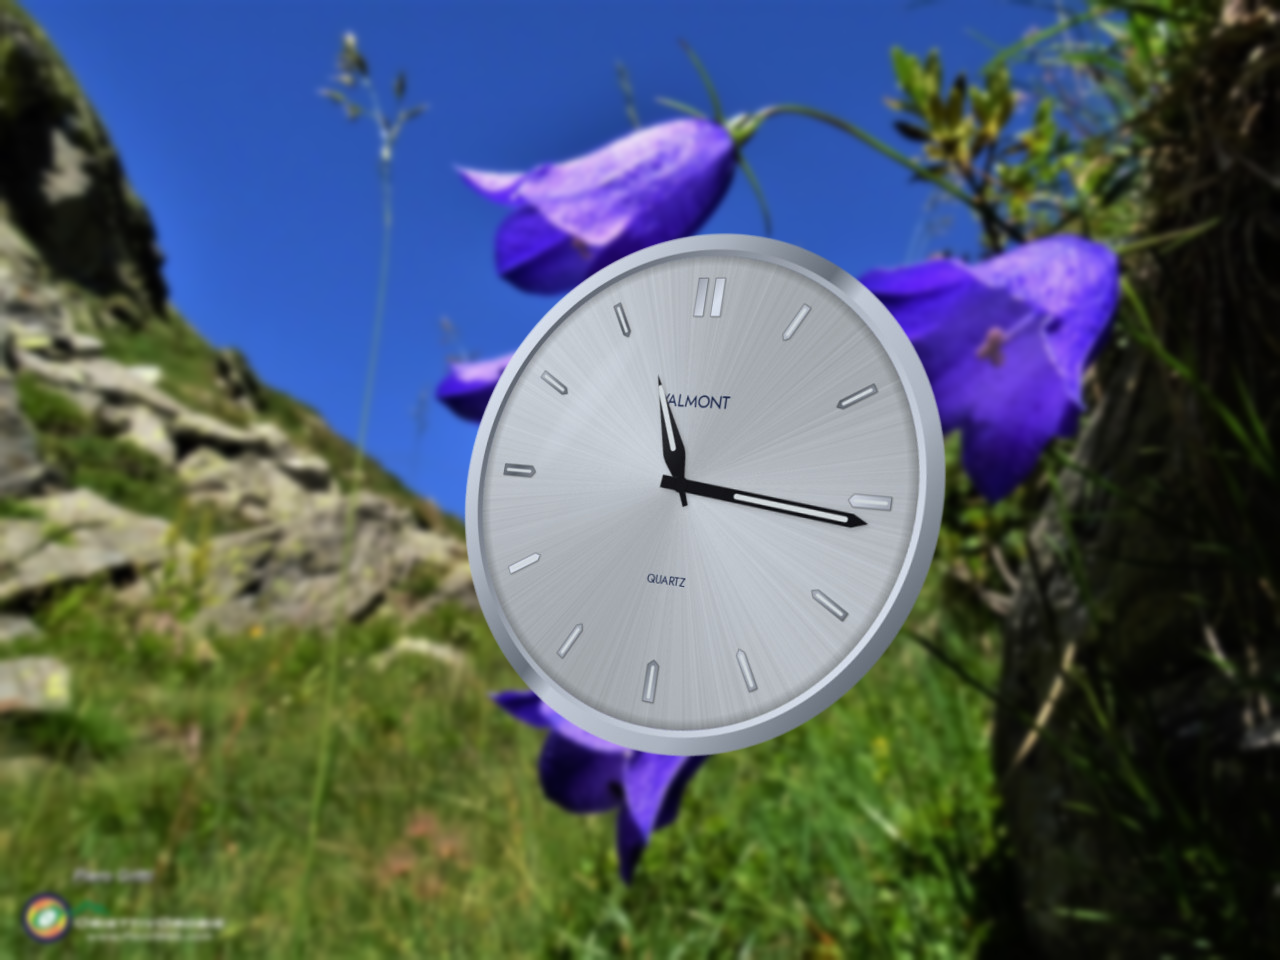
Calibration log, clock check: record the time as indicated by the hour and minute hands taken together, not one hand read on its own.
11:16
